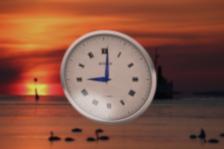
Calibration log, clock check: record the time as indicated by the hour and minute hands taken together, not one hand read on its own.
9:01
